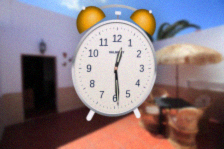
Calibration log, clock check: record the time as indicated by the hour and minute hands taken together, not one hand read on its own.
12:29
